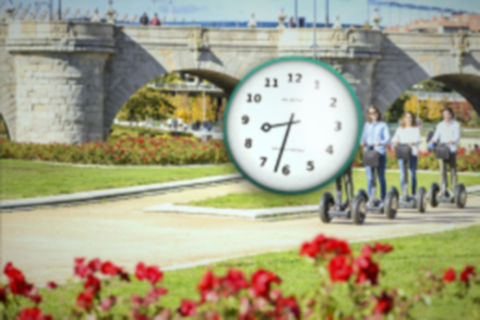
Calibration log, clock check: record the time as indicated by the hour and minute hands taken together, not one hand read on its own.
8:32
